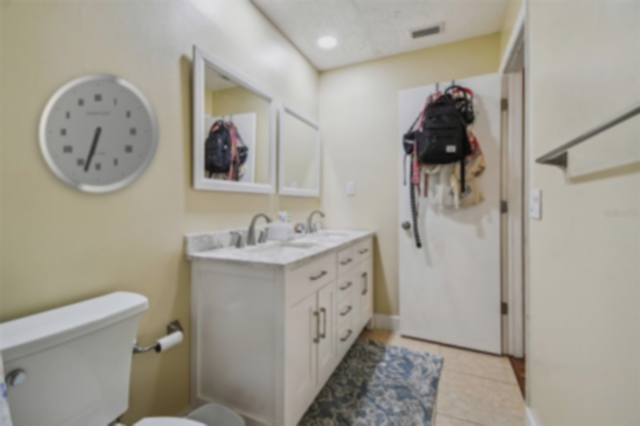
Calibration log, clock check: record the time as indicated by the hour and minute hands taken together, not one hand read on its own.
6:33
